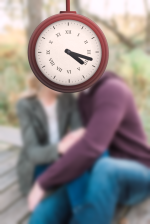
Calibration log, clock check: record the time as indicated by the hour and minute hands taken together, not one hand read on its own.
4:18
